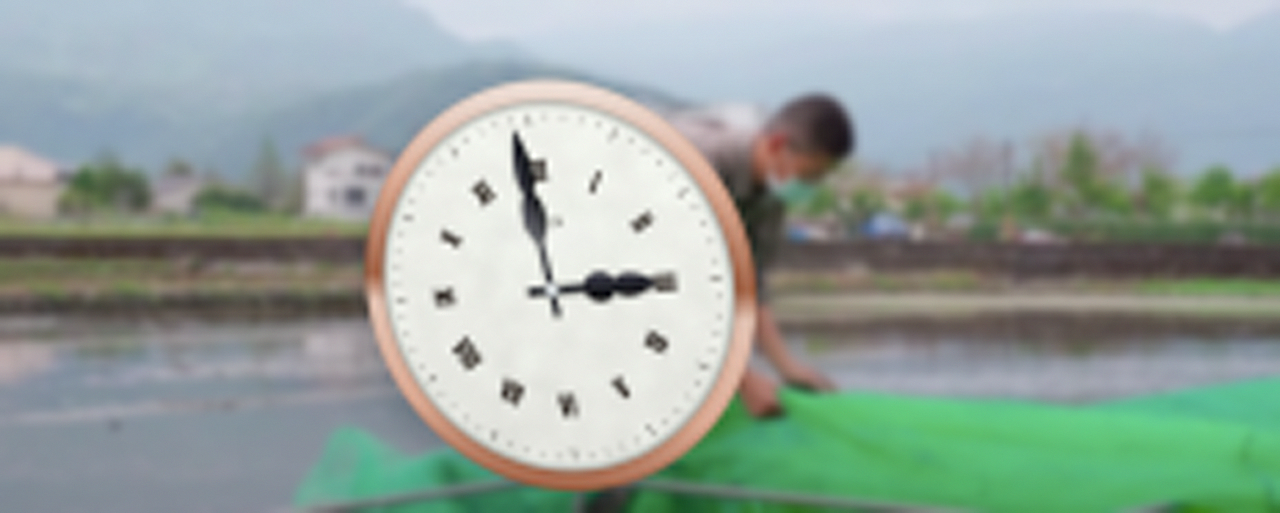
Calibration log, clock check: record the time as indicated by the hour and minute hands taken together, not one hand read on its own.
2:59
